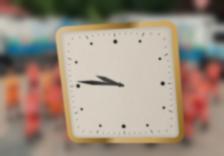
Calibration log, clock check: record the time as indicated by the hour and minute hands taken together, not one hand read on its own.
9:46
